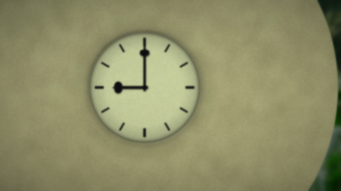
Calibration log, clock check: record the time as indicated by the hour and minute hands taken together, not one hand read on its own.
9:00
